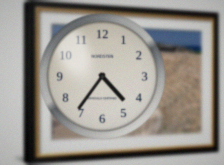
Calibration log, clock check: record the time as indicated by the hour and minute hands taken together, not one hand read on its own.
4:36
